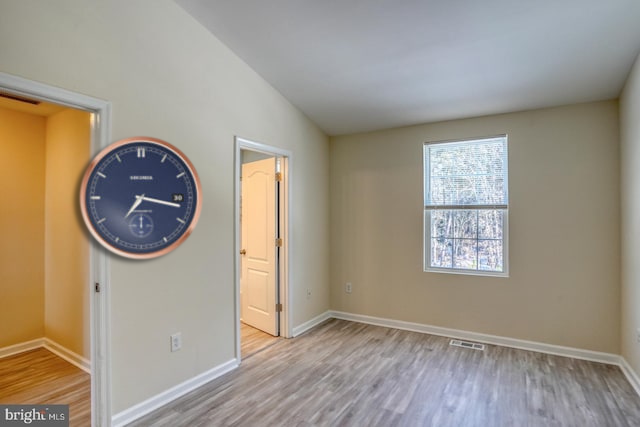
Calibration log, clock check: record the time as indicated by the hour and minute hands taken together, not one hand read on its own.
7:17
